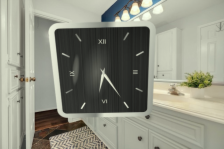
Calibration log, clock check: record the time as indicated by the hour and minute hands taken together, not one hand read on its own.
6:25
